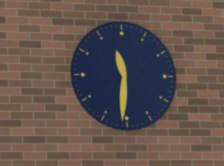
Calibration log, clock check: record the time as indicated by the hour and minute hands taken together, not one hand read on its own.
11:31
